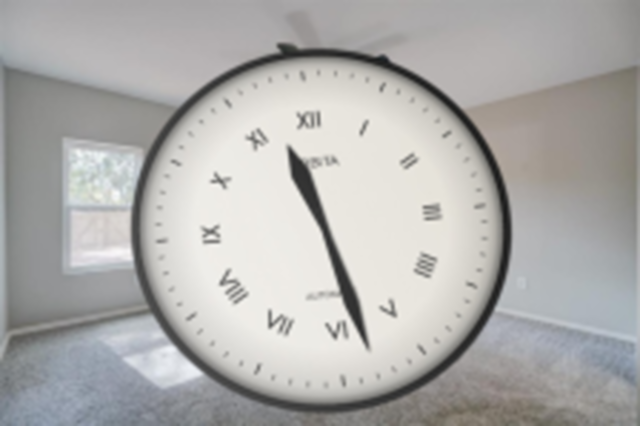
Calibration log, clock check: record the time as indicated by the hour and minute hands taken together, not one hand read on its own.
11:28
